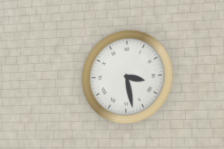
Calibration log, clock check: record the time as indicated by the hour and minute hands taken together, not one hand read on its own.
3:28
